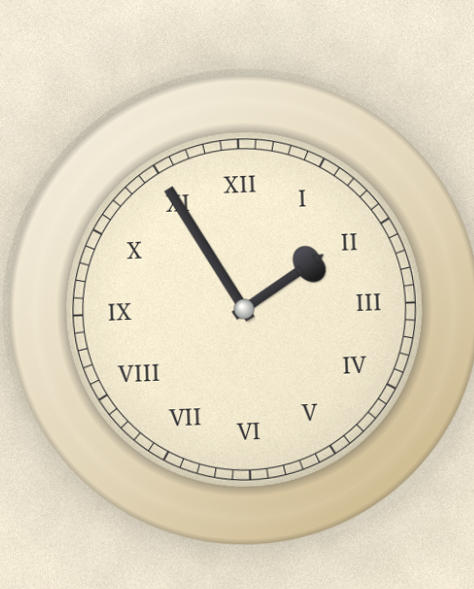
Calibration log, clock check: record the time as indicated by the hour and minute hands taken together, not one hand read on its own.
1:55
